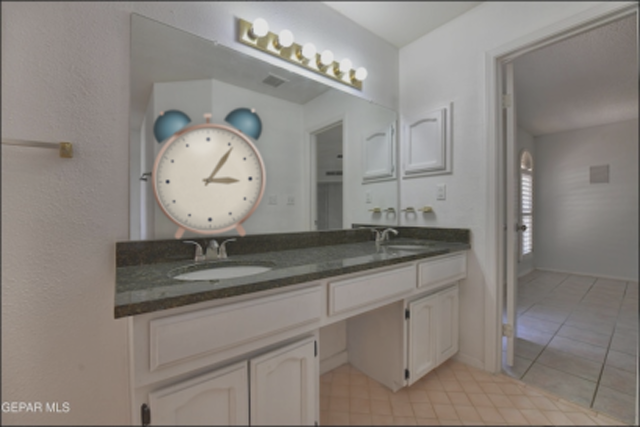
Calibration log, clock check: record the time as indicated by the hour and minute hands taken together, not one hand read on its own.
3:06
